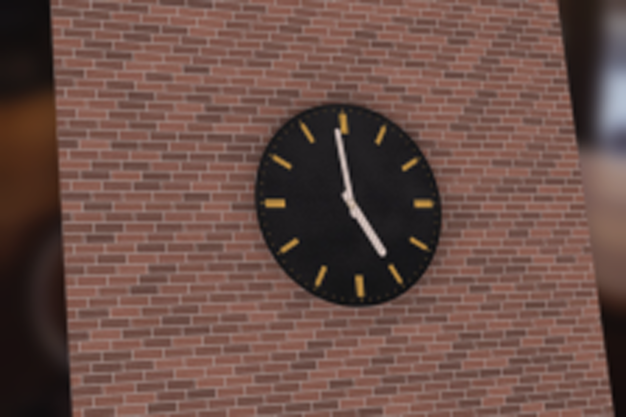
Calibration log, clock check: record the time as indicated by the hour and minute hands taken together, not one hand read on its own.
4:59
